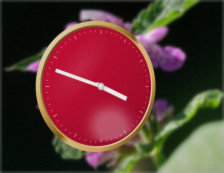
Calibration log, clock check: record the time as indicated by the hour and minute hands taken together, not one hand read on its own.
3:48
